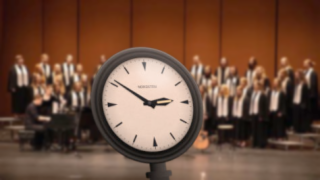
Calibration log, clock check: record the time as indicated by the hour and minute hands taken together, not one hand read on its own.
2:51
